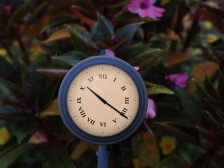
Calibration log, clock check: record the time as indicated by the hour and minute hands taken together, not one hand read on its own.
10:21
